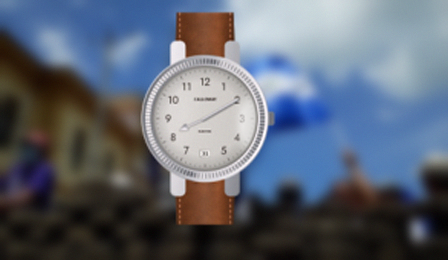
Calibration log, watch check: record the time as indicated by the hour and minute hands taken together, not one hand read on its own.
8:10
